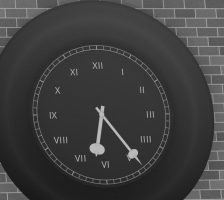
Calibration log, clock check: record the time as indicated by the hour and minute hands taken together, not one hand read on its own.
6:24
